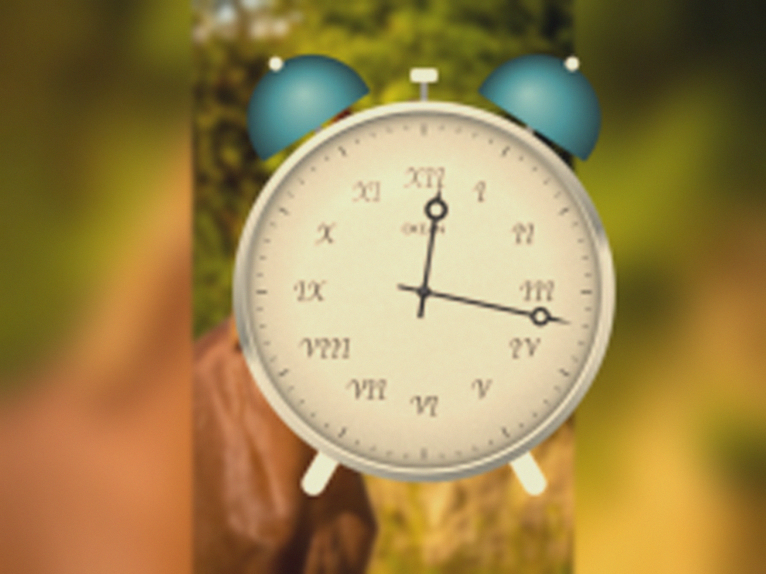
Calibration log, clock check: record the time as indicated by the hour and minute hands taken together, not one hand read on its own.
12:17
